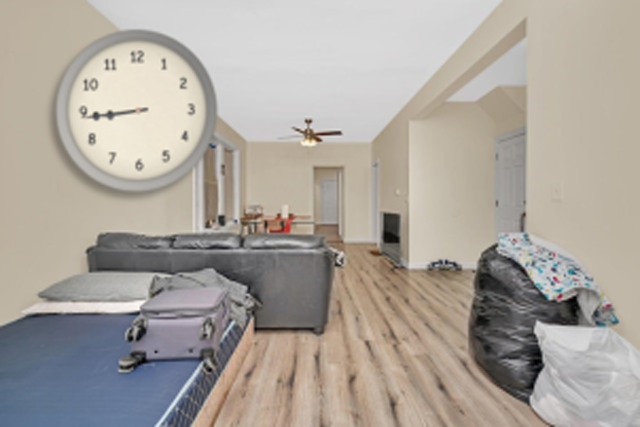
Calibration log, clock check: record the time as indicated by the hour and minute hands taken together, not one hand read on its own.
8:44
